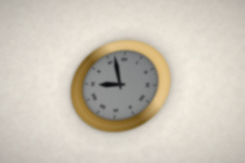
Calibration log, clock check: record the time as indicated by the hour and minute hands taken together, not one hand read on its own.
8:57
